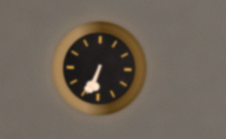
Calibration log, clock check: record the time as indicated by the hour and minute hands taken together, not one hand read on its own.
6:34
